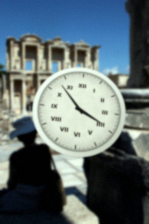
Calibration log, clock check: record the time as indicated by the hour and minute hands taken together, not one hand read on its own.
3:53
